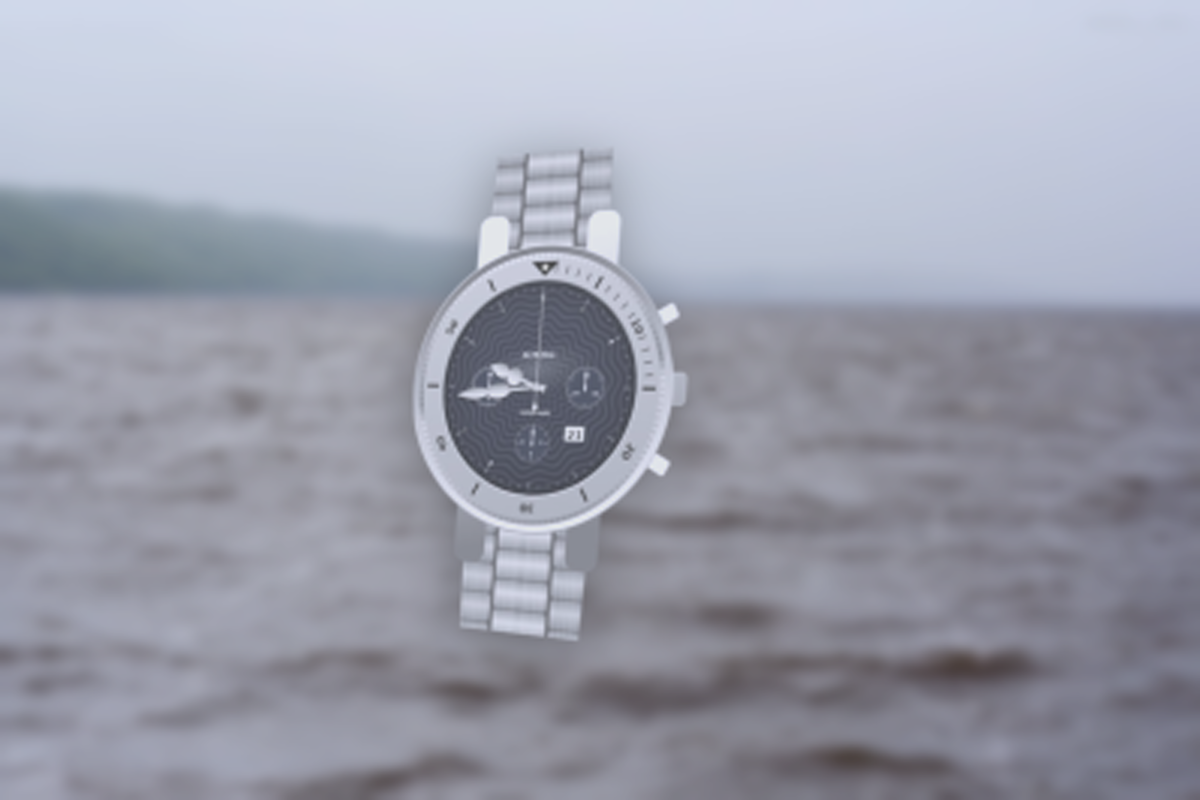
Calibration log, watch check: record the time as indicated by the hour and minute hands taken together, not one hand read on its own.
9:44
